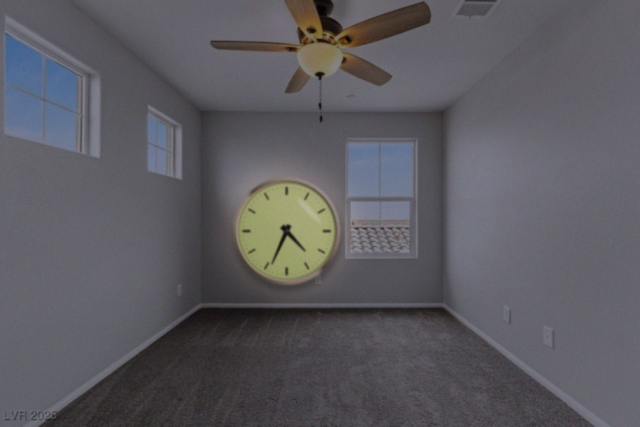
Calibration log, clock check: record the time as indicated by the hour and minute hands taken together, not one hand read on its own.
4:34
